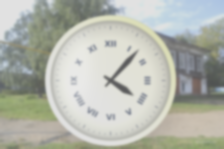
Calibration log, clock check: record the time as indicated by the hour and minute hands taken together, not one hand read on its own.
4:07
